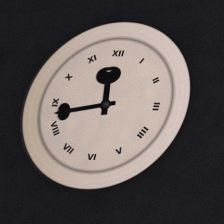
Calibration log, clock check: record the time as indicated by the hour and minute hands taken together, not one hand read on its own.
11:43
